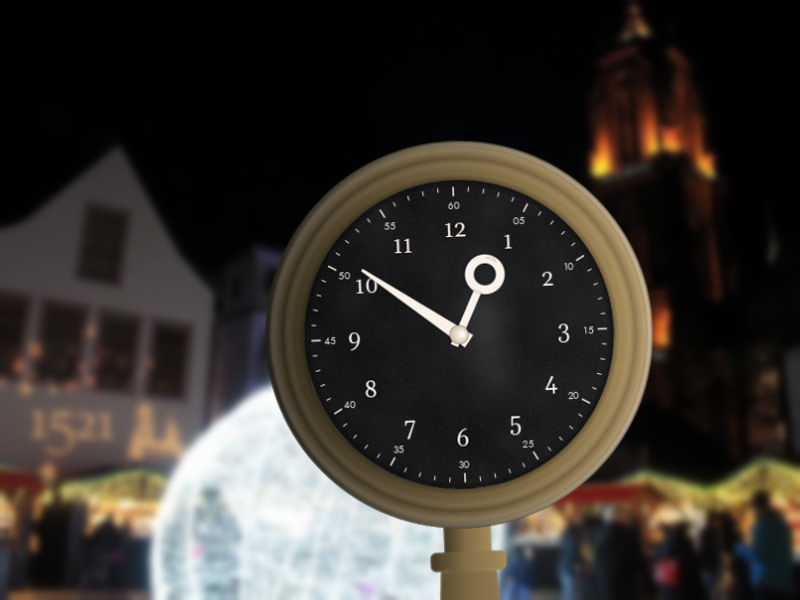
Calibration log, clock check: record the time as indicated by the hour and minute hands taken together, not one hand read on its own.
12:51
